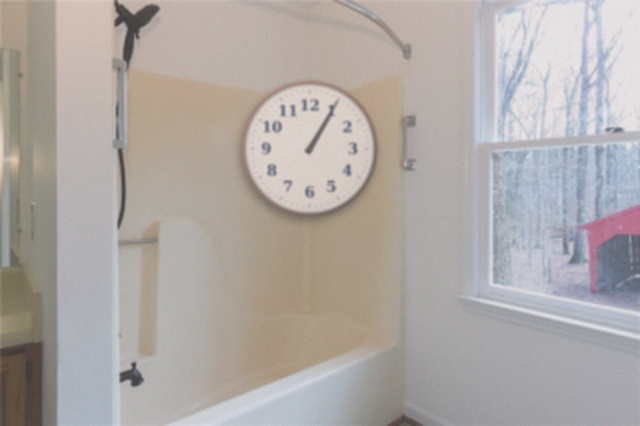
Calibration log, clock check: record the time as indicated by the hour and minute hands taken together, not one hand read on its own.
1:05
